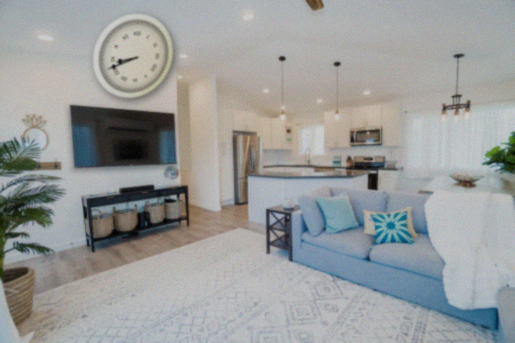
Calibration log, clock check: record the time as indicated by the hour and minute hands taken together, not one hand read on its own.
8:42
